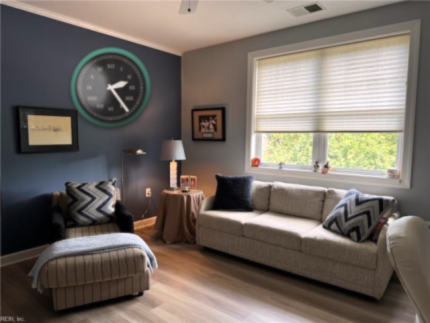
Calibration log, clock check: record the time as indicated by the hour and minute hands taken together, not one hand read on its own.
2:24
